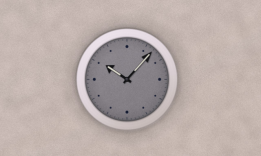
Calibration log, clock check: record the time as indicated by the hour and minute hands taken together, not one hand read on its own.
10:07
